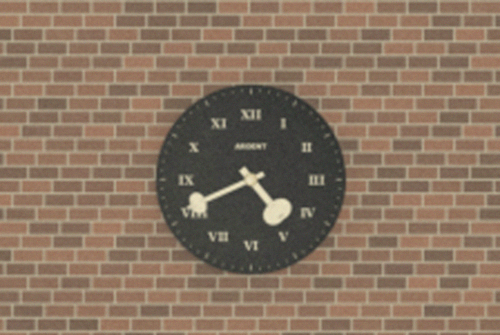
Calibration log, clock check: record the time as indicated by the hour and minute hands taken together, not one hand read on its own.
4:41
